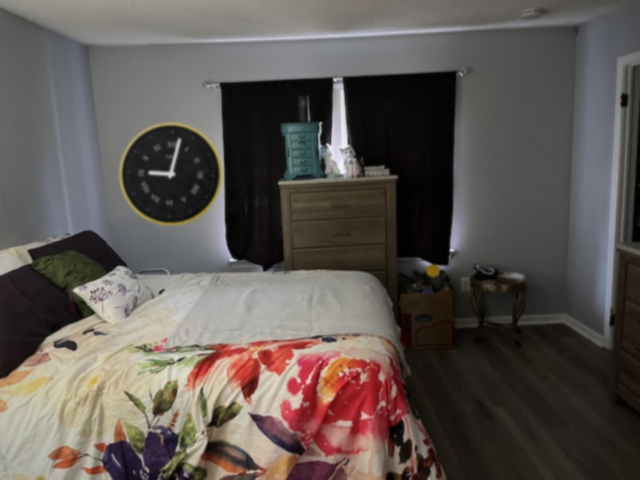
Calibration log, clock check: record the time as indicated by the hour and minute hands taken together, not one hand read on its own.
9:02
